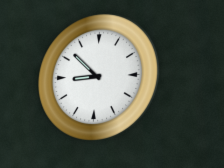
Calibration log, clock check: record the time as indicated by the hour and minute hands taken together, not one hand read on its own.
8:52
